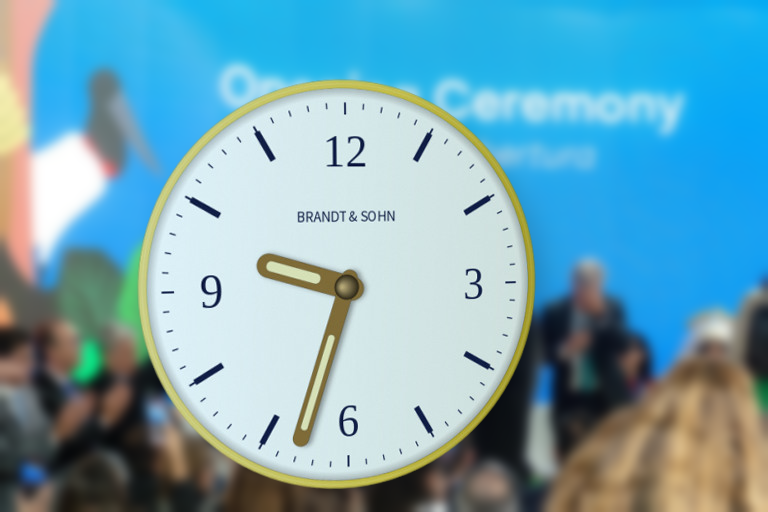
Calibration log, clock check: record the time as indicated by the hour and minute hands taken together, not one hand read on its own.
9:33
